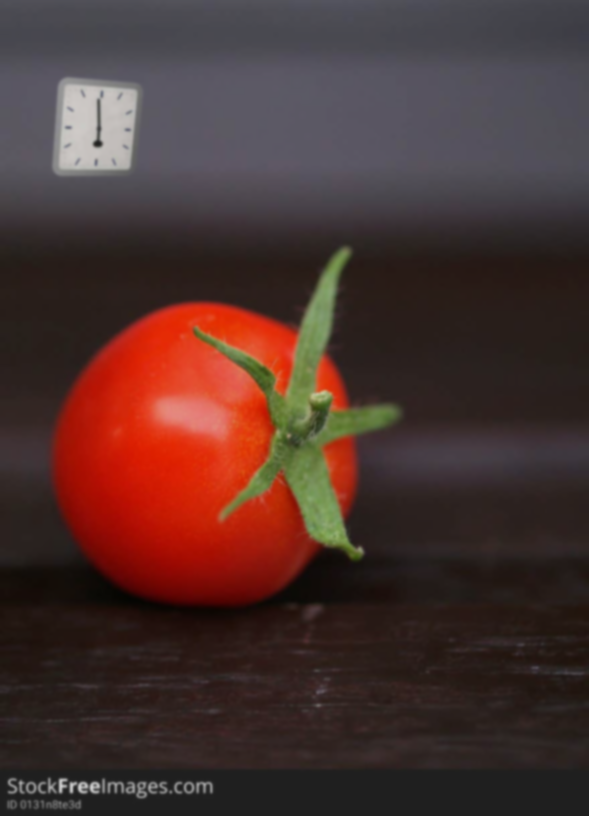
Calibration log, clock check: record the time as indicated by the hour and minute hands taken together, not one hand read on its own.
5:59
